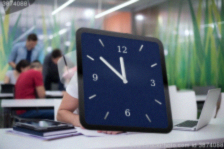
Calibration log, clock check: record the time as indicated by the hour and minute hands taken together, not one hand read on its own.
11:52
